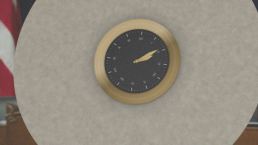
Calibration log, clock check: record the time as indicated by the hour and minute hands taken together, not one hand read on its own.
2:09
